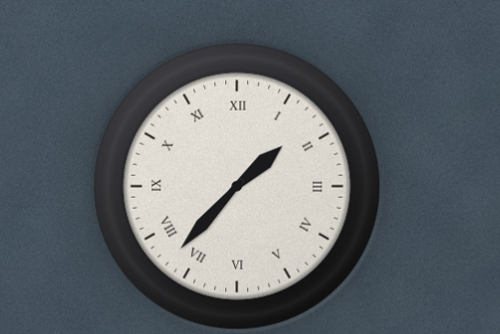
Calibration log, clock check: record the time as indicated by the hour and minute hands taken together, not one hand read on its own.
1:37
